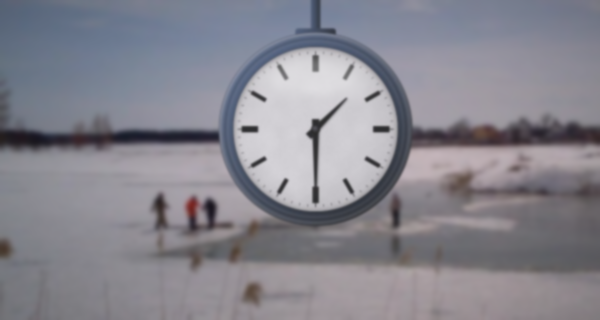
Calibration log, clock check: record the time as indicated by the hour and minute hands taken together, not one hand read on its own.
1:30
